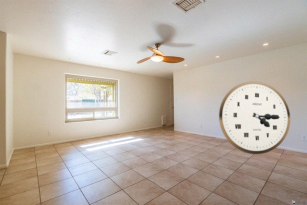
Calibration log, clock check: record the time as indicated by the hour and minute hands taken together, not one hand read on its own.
4:15
